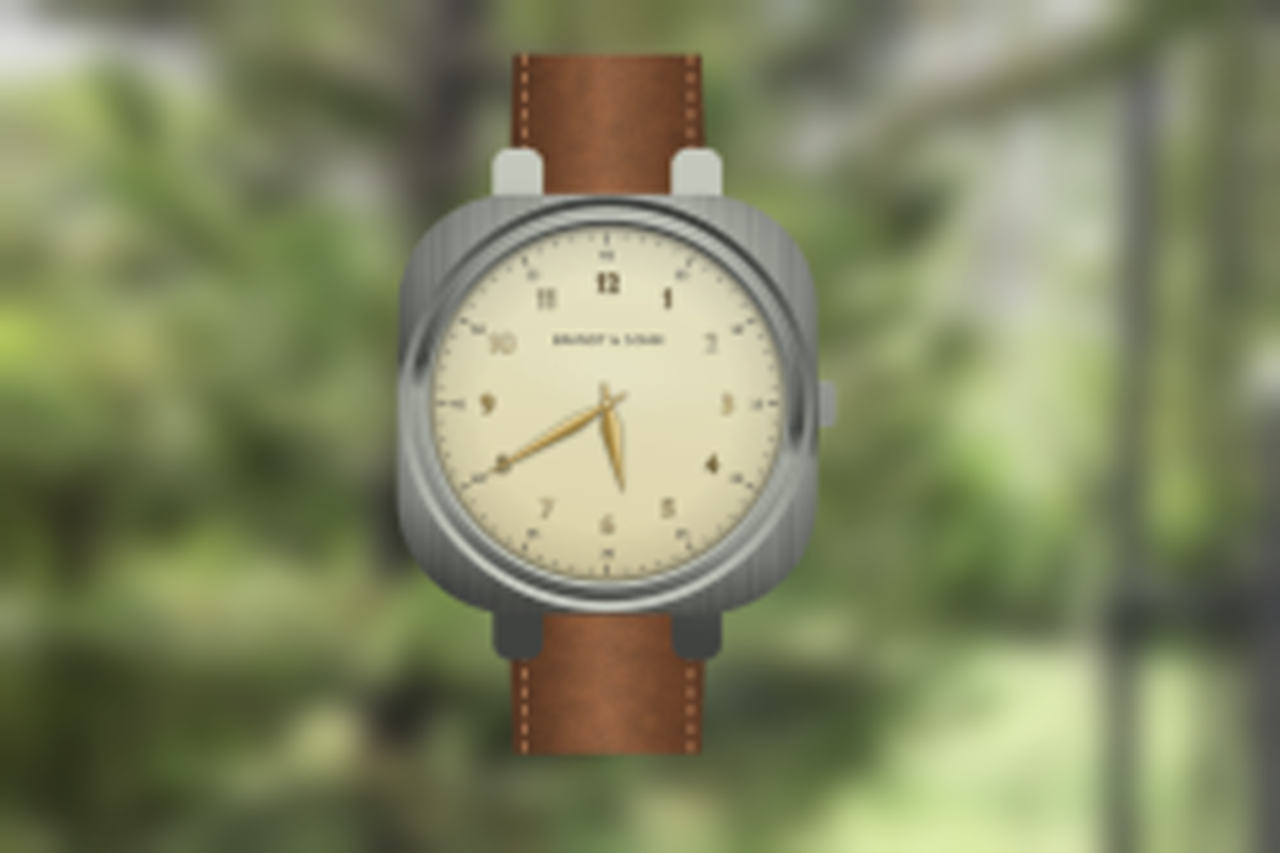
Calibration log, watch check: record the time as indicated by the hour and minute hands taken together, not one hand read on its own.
5:40
